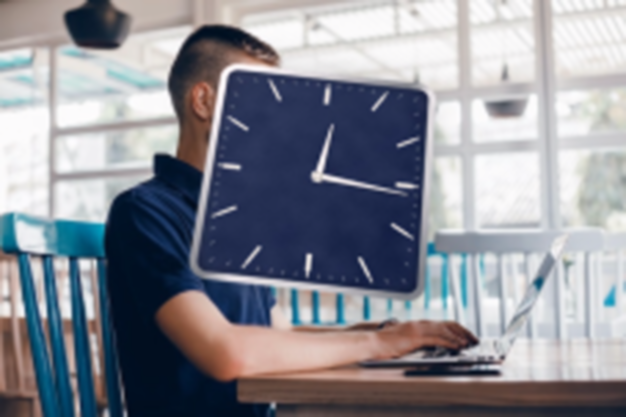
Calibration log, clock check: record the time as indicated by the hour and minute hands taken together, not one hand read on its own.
12:16
